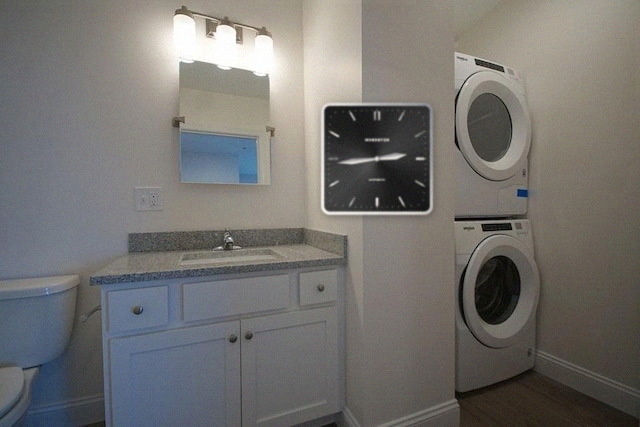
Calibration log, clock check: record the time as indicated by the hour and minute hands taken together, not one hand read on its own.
2:44
